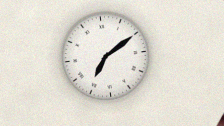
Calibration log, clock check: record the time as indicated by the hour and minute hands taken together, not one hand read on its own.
7:10
